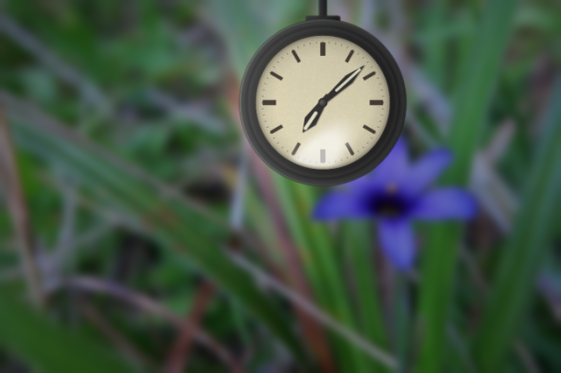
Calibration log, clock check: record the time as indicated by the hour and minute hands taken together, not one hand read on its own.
7:08
